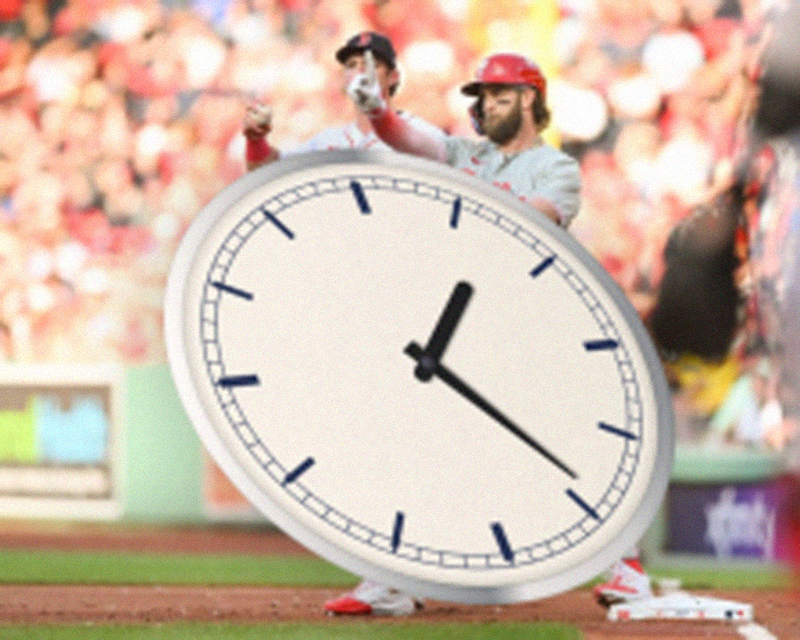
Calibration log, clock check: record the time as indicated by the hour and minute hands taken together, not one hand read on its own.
1:24
